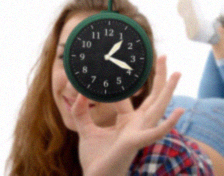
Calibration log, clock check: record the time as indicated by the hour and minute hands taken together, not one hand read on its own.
1:19
